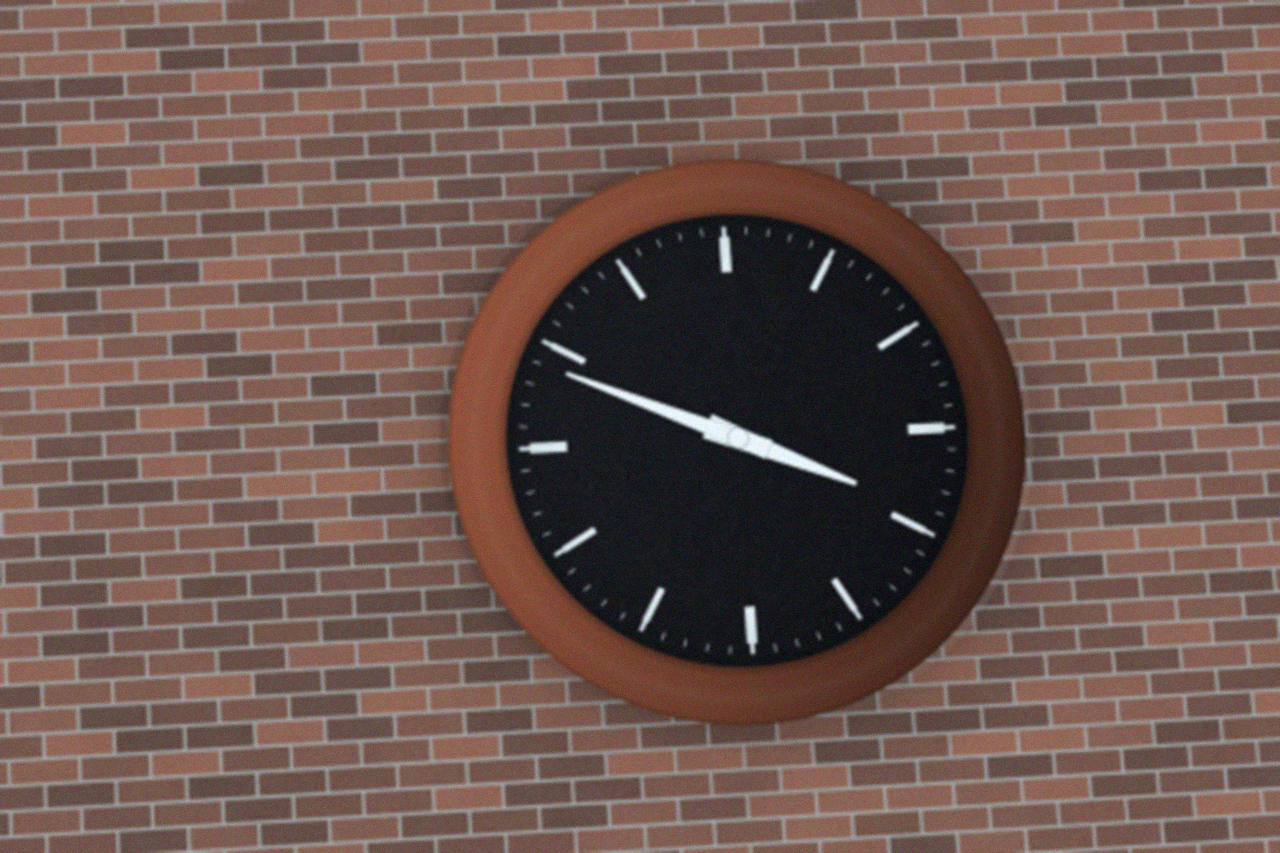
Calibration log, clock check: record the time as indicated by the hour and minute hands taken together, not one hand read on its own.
3:49
